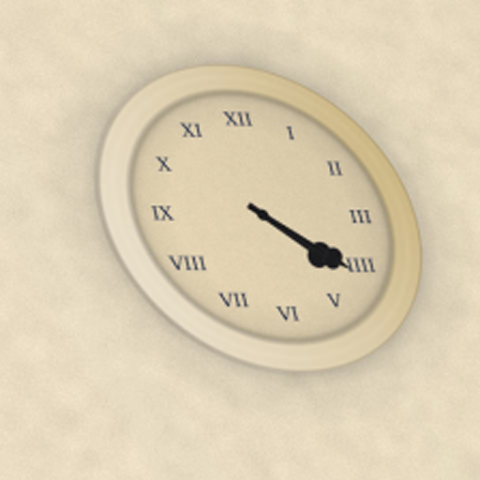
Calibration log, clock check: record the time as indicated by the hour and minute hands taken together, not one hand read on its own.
4:21
